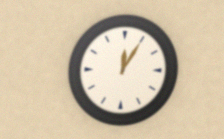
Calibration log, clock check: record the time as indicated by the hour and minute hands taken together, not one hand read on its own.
12:05
